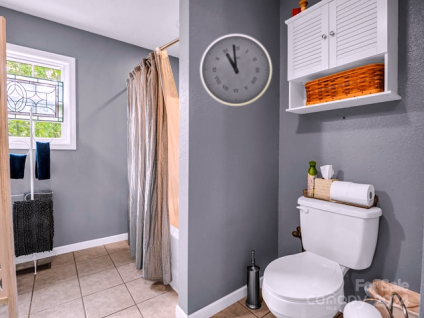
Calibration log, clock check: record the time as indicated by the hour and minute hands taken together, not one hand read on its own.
10:59
